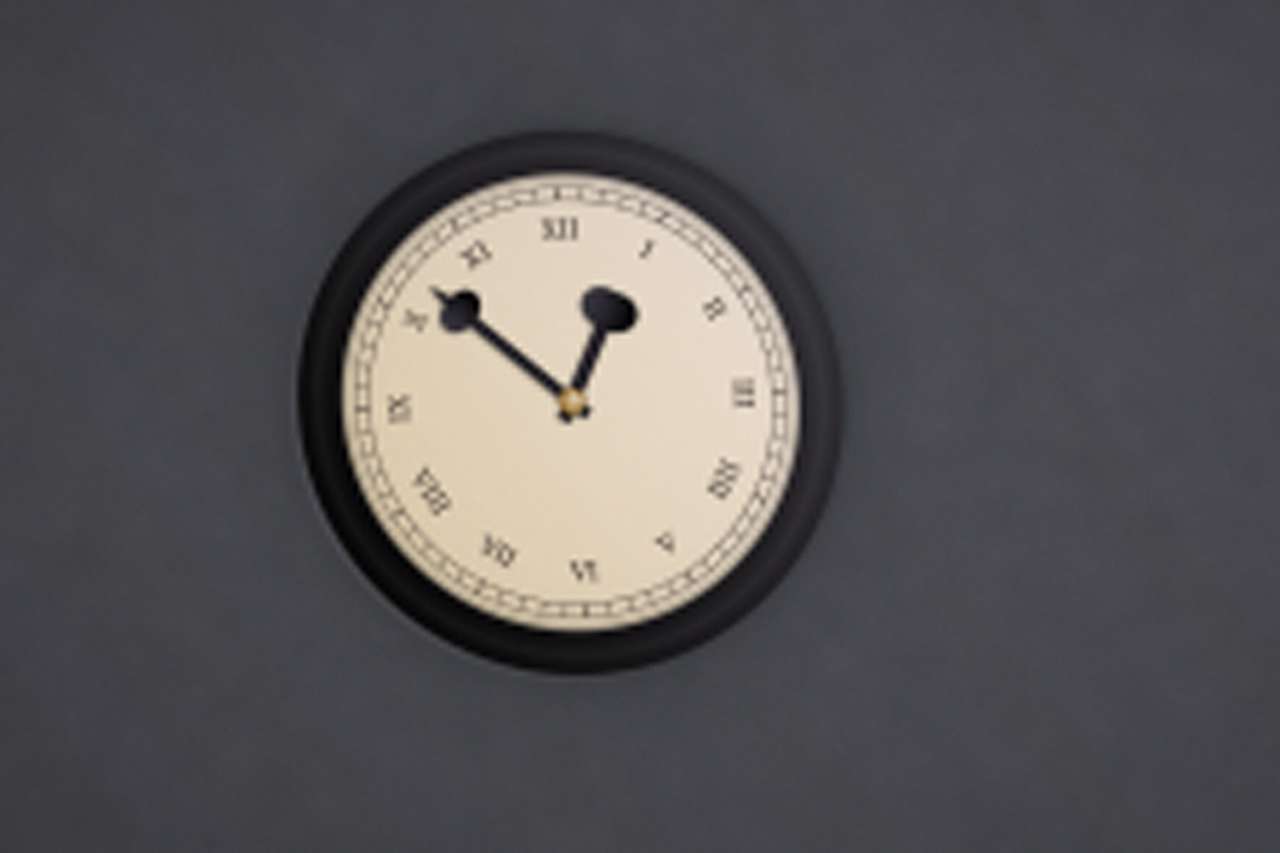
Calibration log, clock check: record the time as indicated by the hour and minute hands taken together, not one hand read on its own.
12:52
